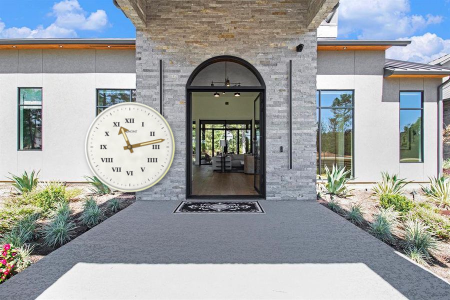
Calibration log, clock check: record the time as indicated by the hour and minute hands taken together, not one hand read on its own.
11:13
